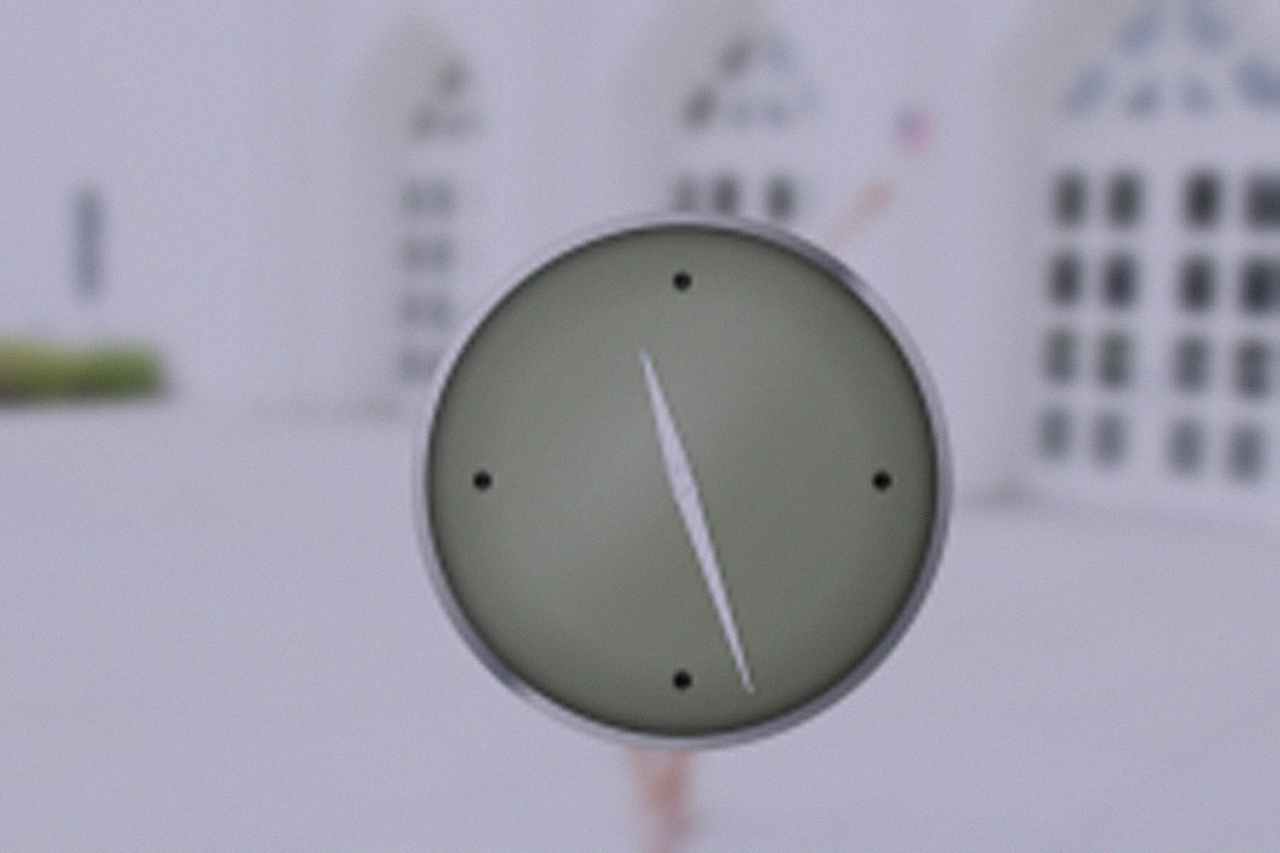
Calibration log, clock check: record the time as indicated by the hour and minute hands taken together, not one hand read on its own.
11:27
